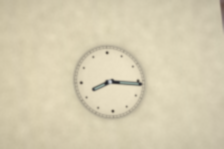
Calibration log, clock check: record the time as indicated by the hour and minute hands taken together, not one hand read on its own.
8:16
